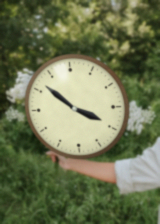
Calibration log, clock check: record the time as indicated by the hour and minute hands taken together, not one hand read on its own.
3:52
